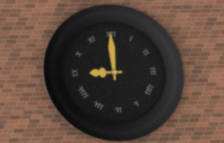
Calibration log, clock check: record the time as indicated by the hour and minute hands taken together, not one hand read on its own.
9:00
